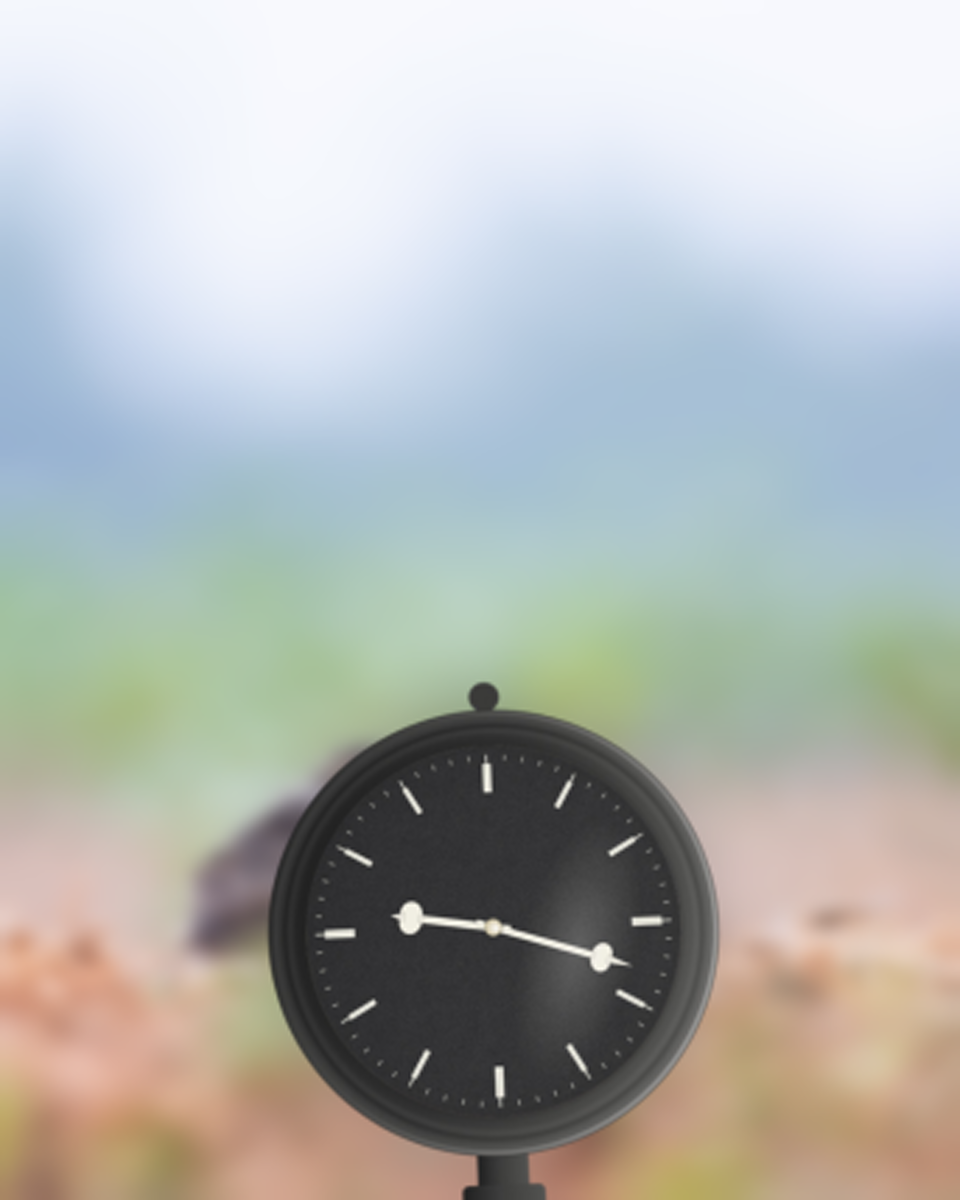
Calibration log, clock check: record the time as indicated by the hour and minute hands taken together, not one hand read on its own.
9:18
